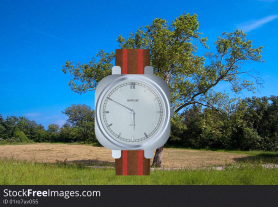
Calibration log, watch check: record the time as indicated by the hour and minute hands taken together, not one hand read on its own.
5:50
